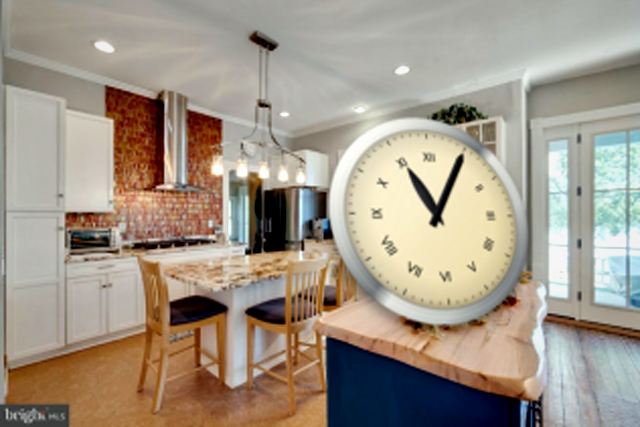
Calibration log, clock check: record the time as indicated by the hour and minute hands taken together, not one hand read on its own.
11:05
